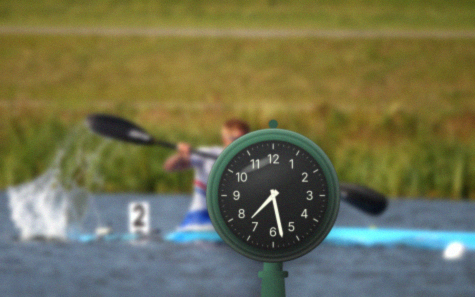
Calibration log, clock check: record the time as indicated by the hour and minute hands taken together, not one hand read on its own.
7:28
